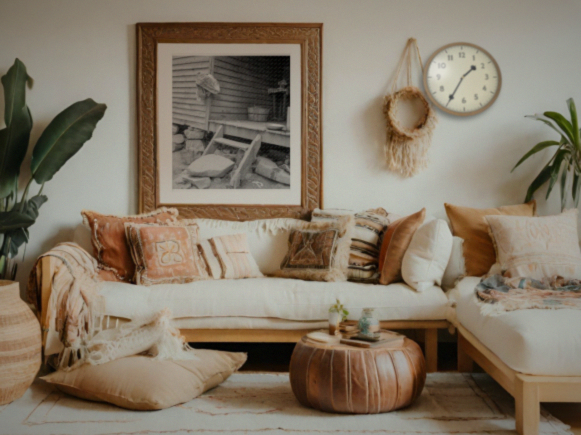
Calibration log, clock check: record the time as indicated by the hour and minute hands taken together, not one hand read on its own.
1:35
